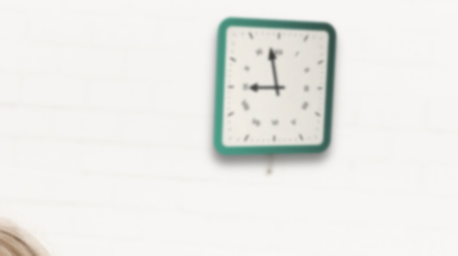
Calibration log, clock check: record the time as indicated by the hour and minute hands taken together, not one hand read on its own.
8:58
